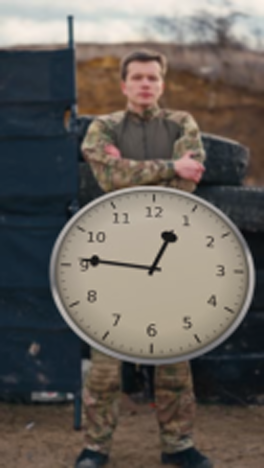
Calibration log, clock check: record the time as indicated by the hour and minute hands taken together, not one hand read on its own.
12:46
